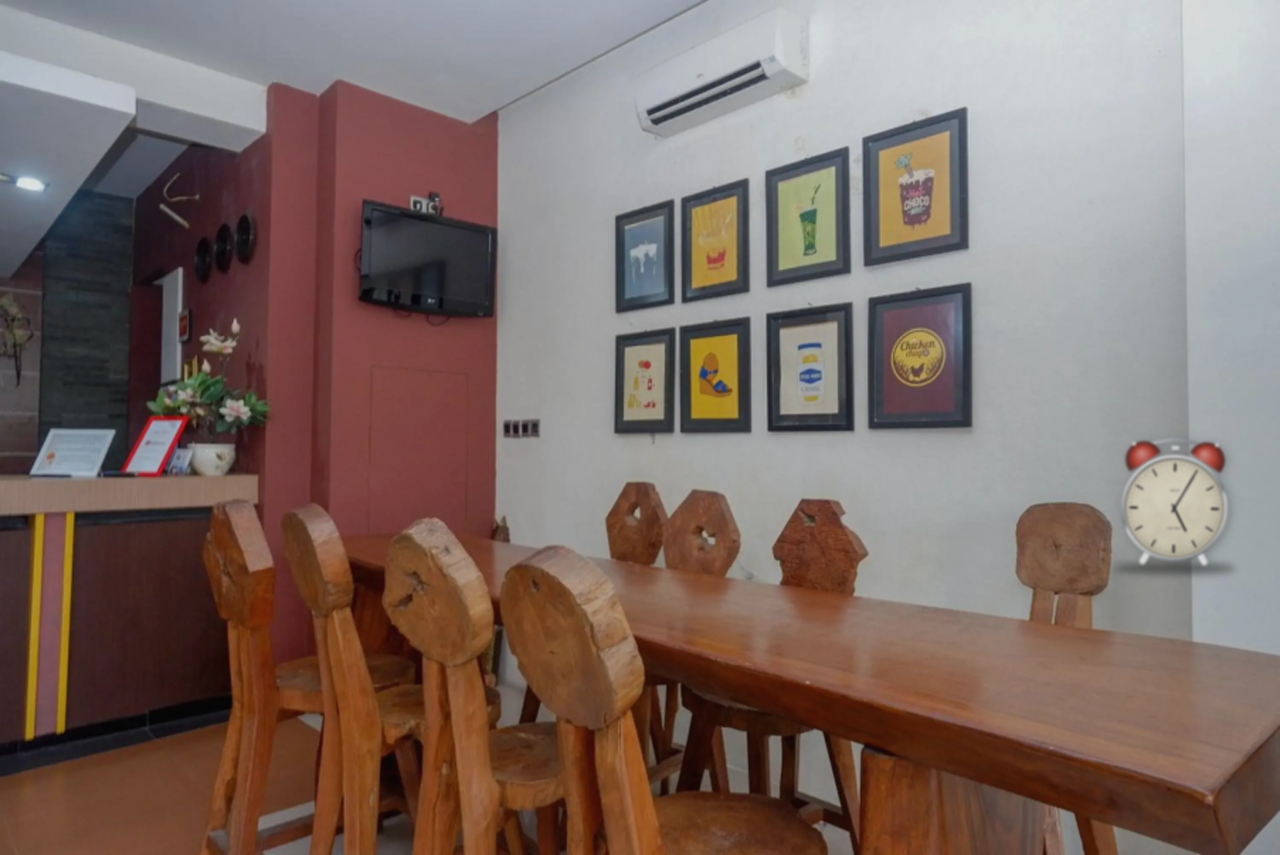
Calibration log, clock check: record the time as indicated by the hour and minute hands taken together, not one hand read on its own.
5:05
